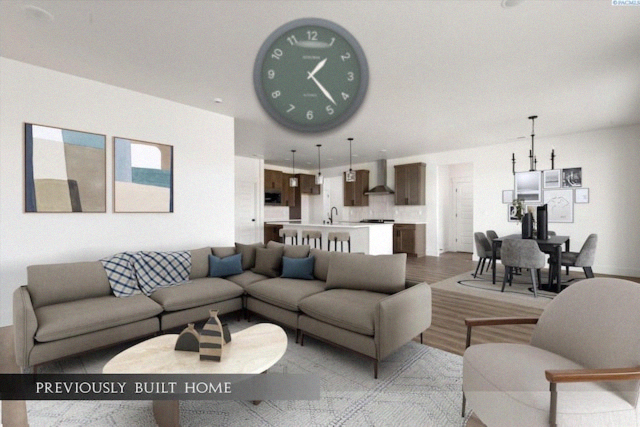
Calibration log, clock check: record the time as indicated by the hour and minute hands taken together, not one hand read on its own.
1:23
